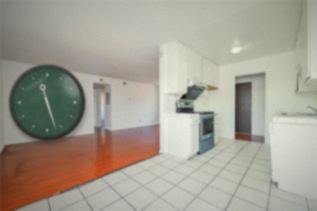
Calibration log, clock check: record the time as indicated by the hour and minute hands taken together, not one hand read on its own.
11:27
